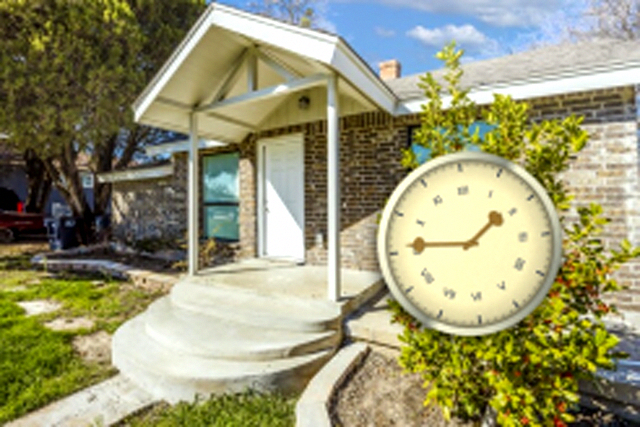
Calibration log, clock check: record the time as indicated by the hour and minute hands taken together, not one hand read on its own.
1:46
